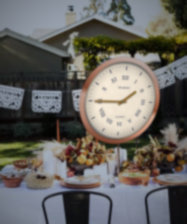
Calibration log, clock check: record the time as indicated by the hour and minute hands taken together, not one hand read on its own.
1:45
